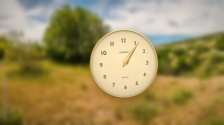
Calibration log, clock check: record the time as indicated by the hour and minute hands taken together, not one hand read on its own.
1:06
